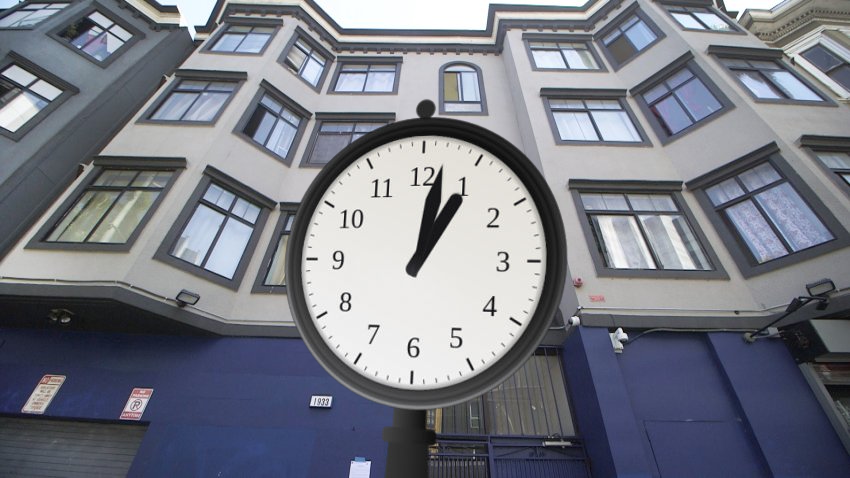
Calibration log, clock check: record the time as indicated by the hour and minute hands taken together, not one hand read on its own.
1:02
